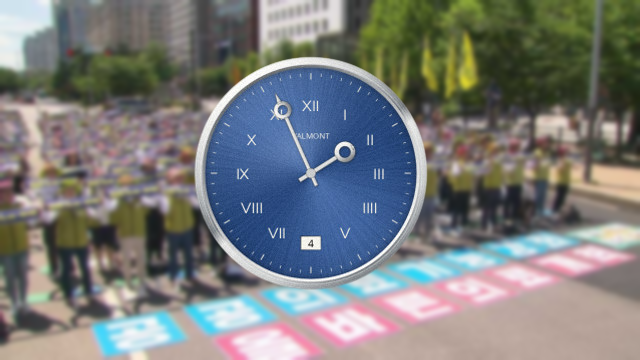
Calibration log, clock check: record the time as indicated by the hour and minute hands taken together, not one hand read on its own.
1:56
